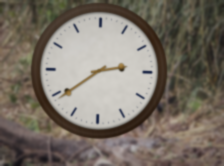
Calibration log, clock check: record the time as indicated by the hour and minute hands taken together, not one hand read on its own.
2:39
